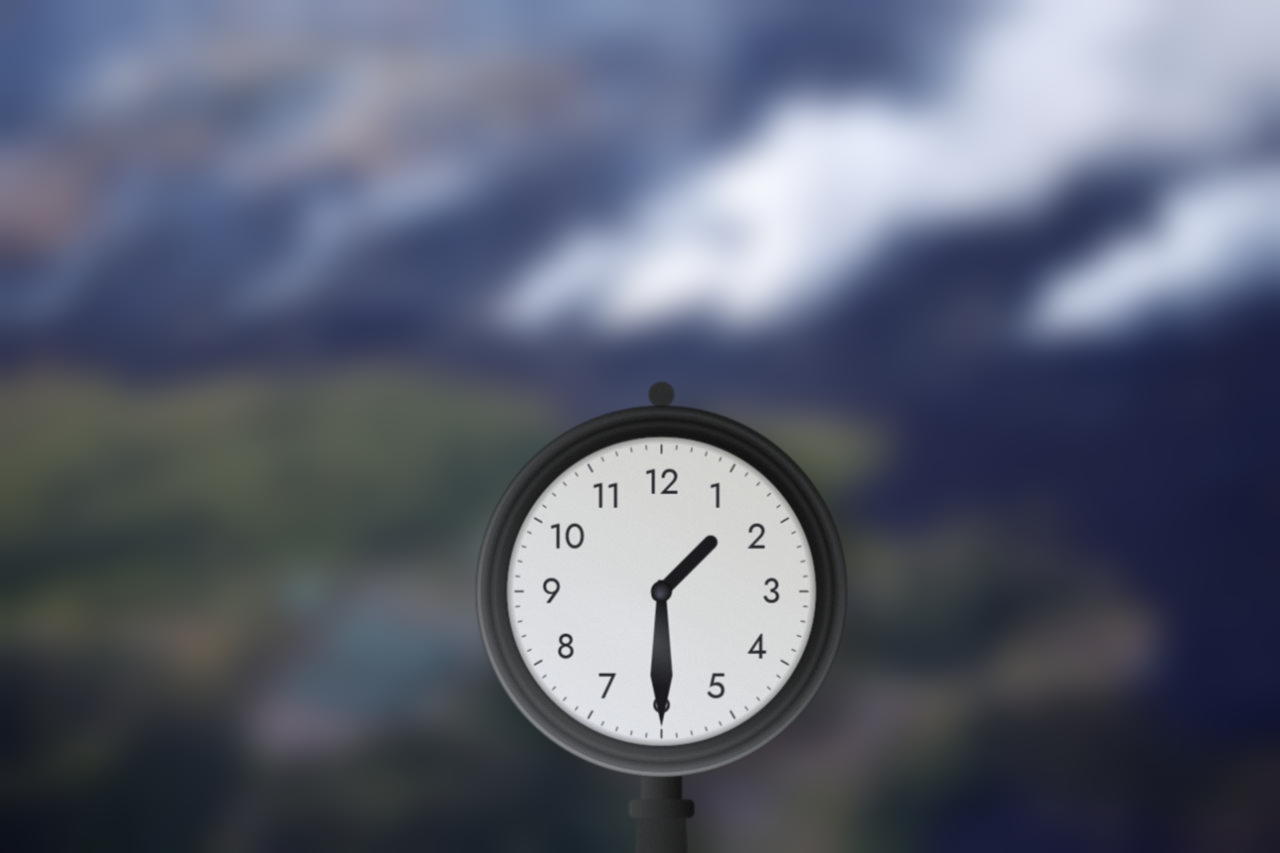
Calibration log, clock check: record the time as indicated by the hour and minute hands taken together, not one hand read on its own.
1:30
